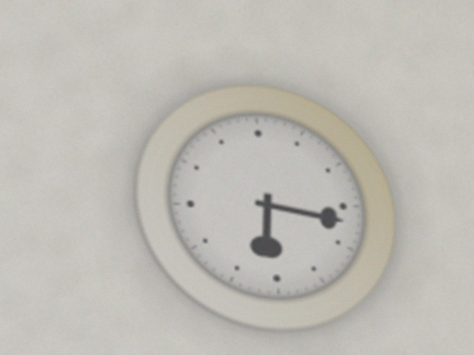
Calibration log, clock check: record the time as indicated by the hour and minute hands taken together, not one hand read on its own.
6:17
